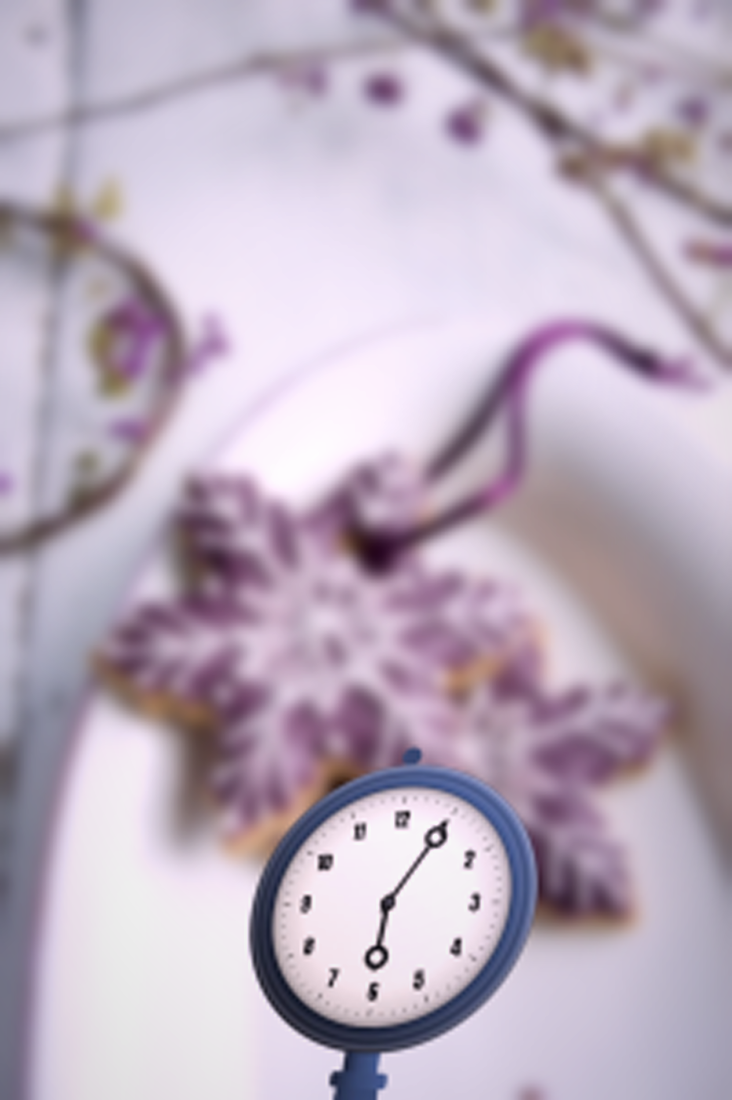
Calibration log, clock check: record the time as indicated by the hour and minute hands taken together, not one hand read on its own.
6:05
